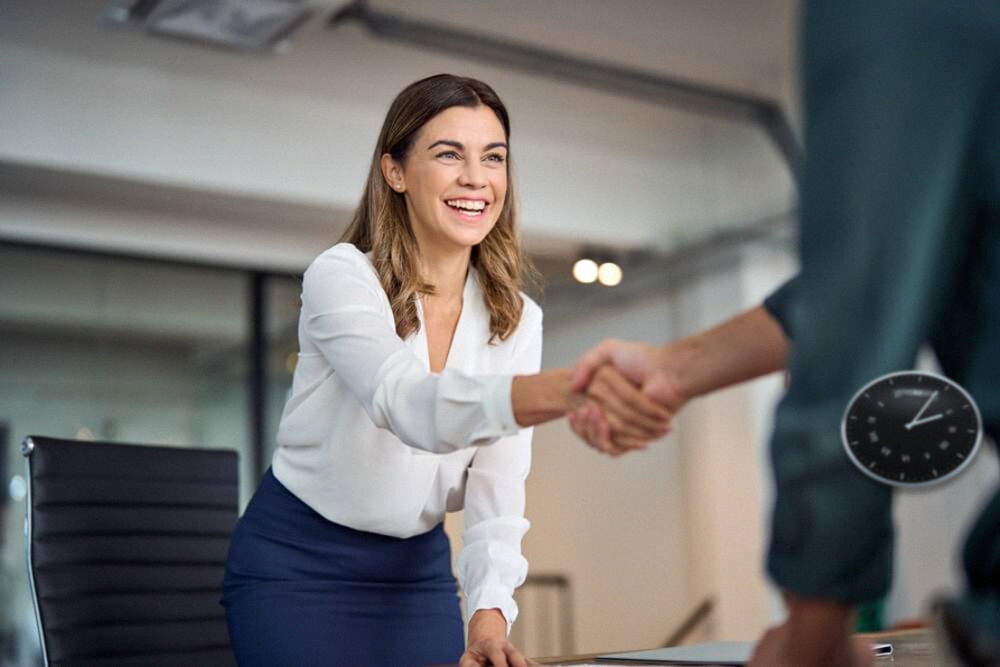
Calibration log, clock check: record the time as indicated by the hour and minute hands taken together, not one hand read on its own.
2:04
